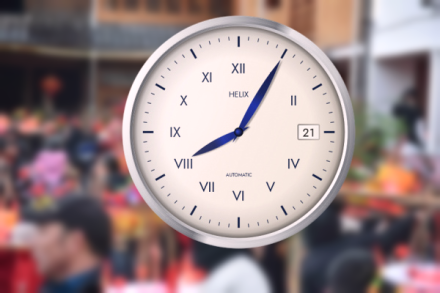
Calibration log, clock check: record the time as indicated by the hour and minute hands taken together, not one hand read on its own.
8:05
